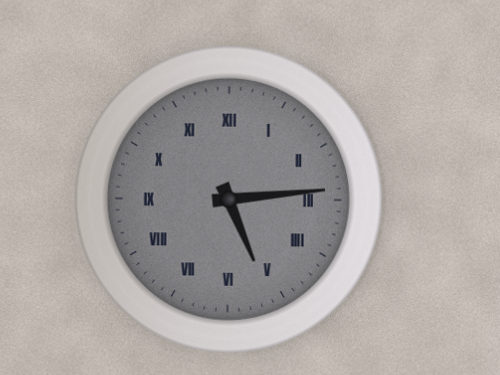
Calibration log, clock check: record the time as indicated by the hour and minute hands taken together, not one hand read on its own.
5:14
